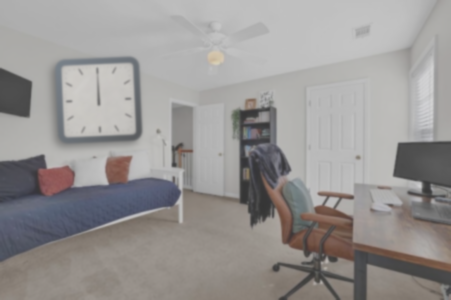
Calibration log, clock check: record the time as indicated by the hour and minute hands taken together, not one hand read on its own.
12:00
